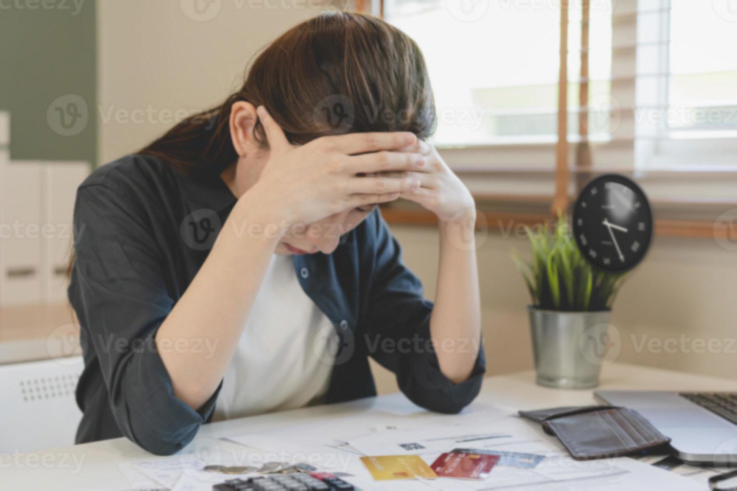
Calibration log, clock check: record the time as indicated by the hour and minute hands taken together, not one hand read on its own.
3:25
